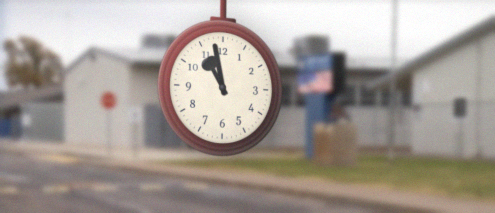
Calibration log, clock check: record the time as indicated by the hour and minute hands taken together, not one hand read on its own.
10:58
